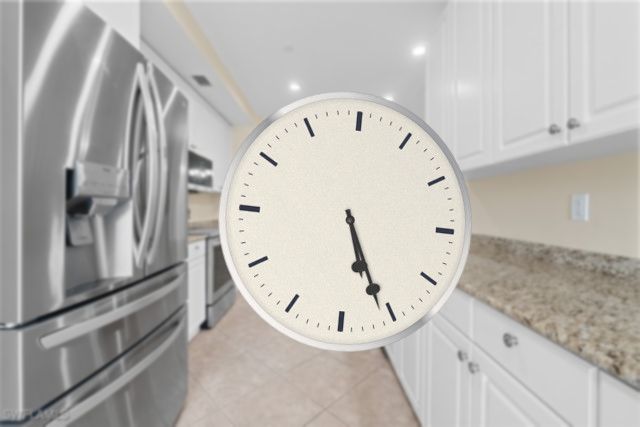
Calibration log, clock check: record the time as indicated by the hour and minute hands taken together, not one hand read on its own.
5:26
